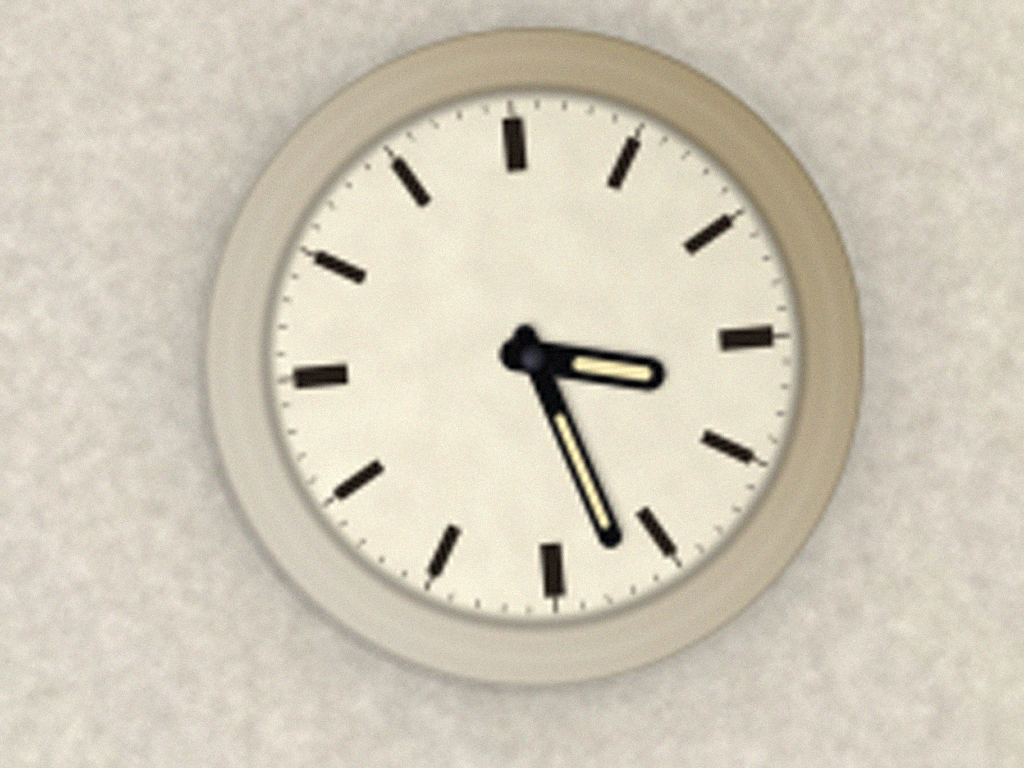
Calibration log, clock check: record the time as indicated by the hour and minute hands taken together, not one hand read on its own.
3:27
